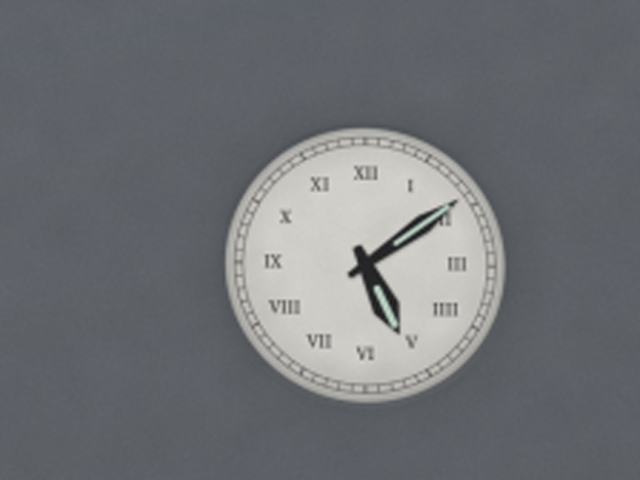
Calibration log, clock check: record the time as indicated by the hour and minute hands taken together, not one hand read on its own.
5:09
